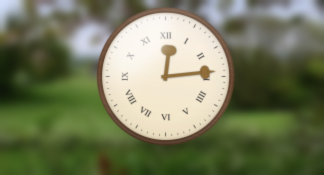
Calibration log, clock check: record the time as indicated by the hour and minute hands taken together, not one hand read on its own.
12:14
